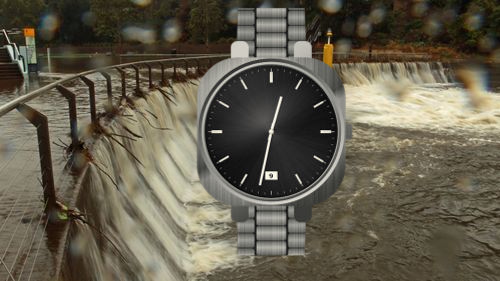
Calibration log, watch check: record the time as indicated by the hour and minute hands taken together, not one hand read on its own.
12:32
